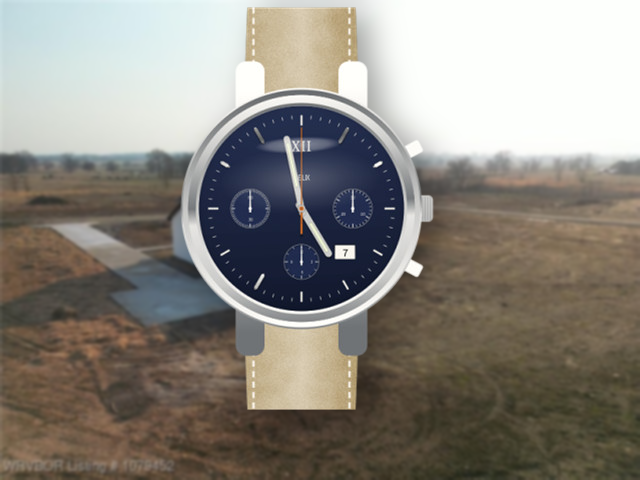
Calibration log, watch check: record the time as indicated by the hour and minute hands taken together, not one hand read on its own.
4:58
